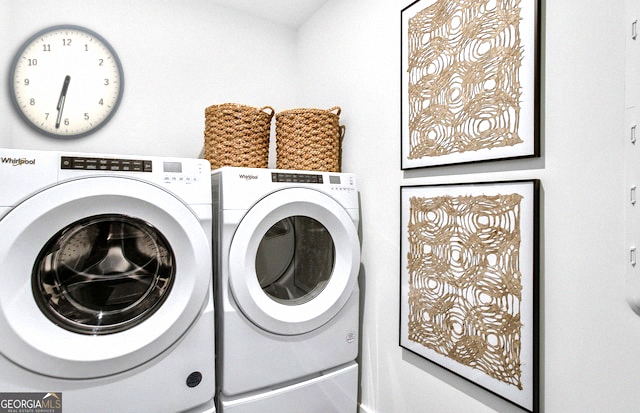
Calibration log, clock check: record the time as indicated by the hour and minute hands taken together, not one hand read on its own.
6:32
